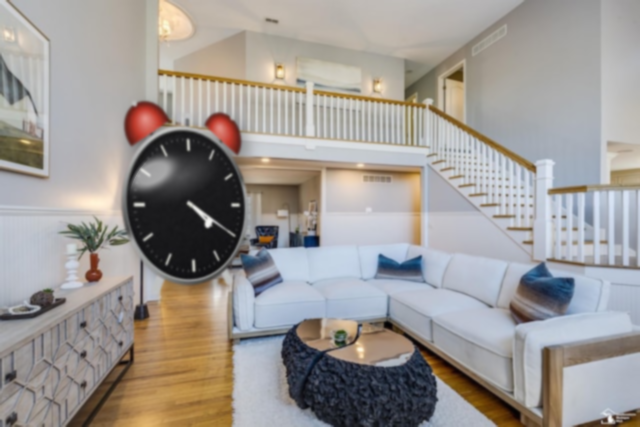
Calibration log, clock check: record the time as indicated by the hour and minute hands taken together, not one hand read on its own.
4:20
